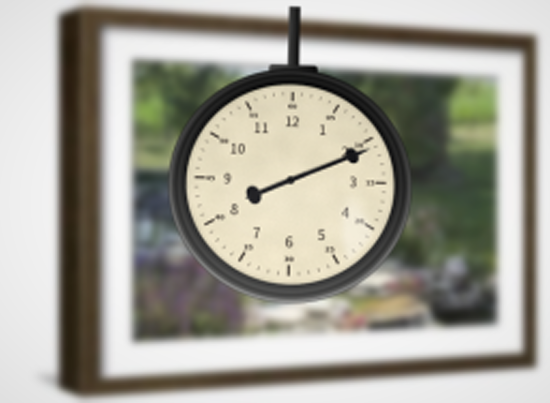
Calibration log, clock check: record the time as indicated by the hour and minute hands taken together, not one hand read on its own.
8:11
